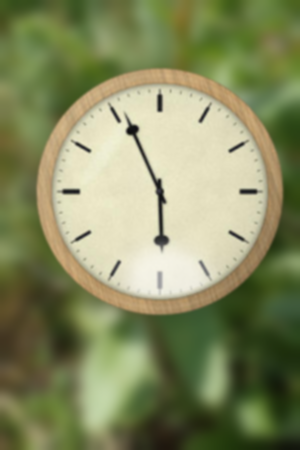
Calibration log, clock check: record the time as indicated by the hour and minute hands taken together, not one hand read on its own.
5:56
